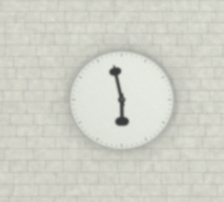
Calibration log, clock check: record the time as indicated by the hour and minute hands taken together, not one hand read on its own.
5:58
